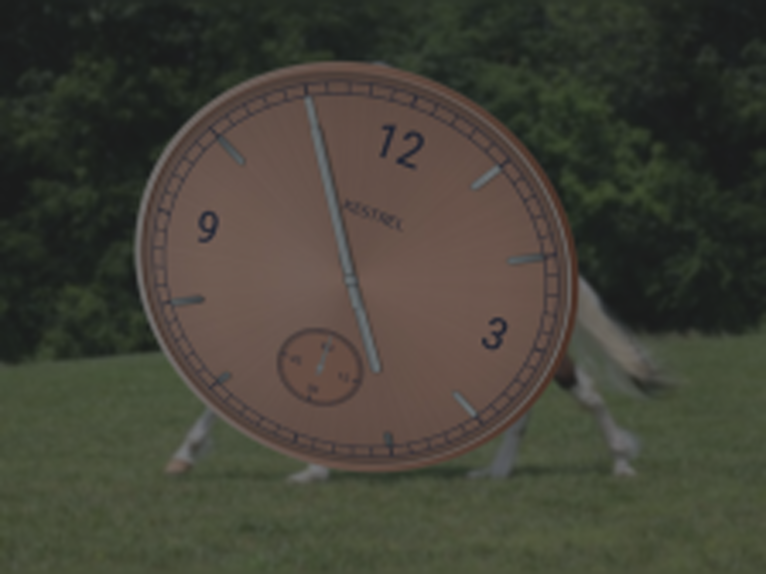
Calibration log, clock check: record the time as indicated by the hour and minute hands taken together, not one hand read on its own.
4:55
